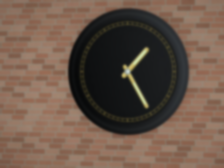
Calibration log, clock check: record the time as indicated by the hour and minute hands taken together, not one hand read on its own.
1:25
